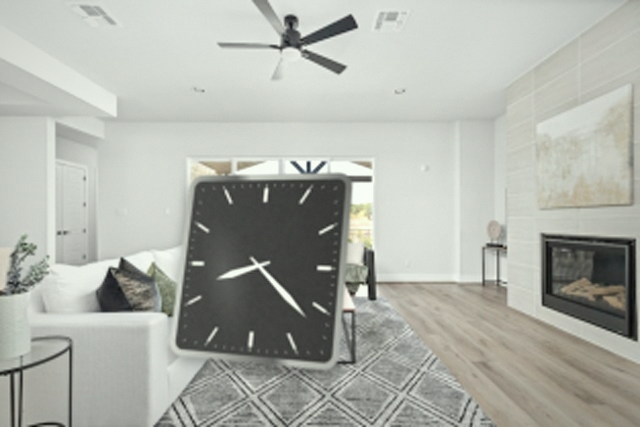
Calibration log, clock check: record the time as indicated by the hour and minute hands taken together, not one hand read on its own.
8:22
